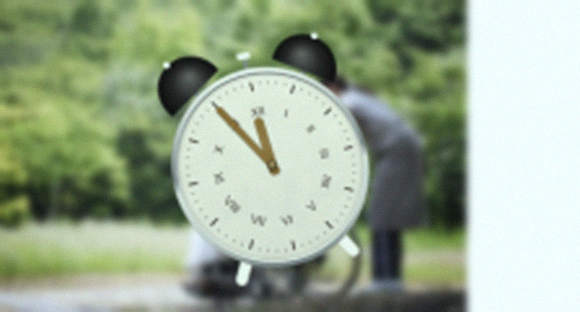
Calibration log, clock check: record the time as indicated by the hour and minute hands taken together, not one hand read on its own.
11:55
